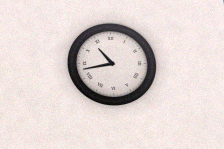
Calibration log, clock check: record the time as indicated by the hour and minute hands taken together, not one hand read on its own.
10:43
